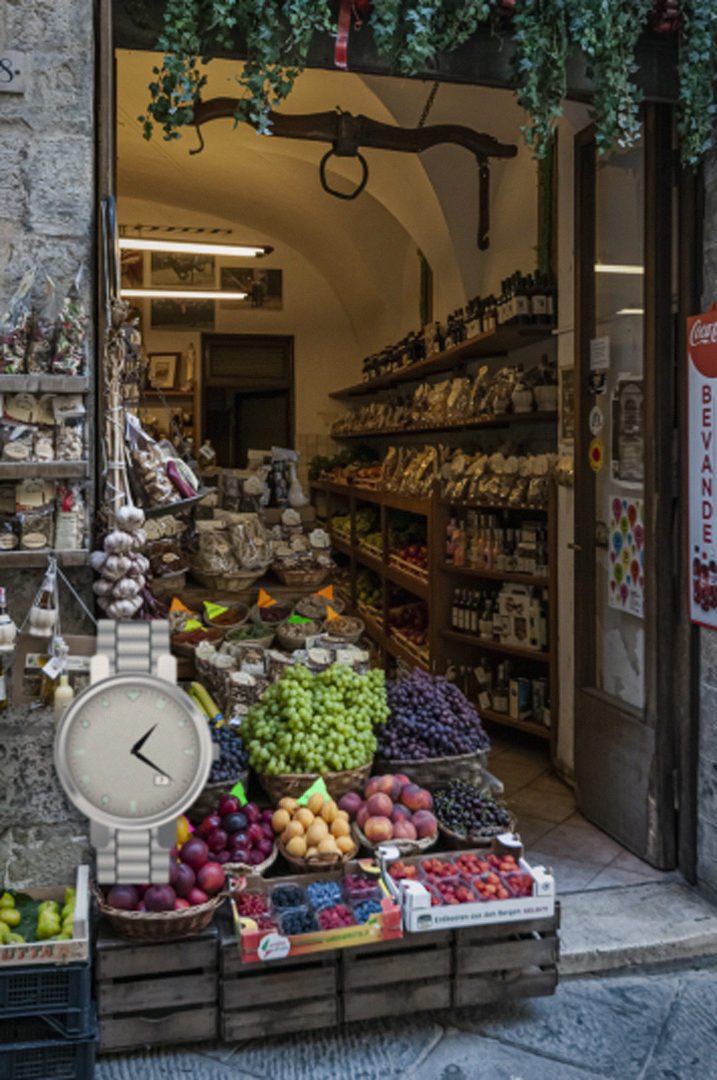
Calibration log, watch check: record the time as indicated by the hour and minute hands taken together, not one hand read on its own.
1:21
